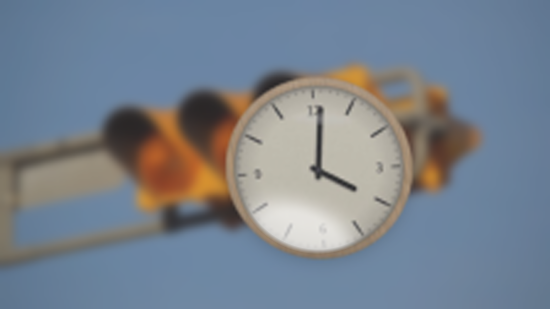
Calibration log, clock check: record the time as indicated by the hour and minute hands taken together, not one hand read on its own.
4:01
